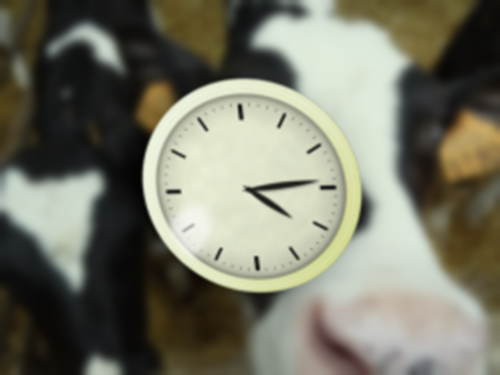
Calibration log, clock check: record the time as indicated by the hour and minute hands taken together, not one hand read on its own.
4:14
